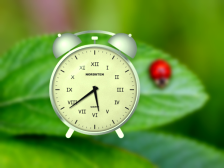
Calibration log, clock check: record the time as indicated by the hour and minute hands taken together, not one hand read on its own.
5:39
